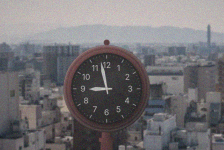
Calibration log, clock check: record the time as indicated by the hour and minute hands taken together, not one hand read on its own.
8:58
